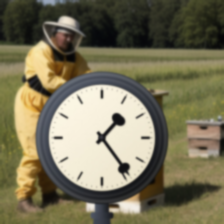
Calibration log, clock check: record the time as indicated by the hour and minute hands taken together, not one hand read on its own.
1:24
